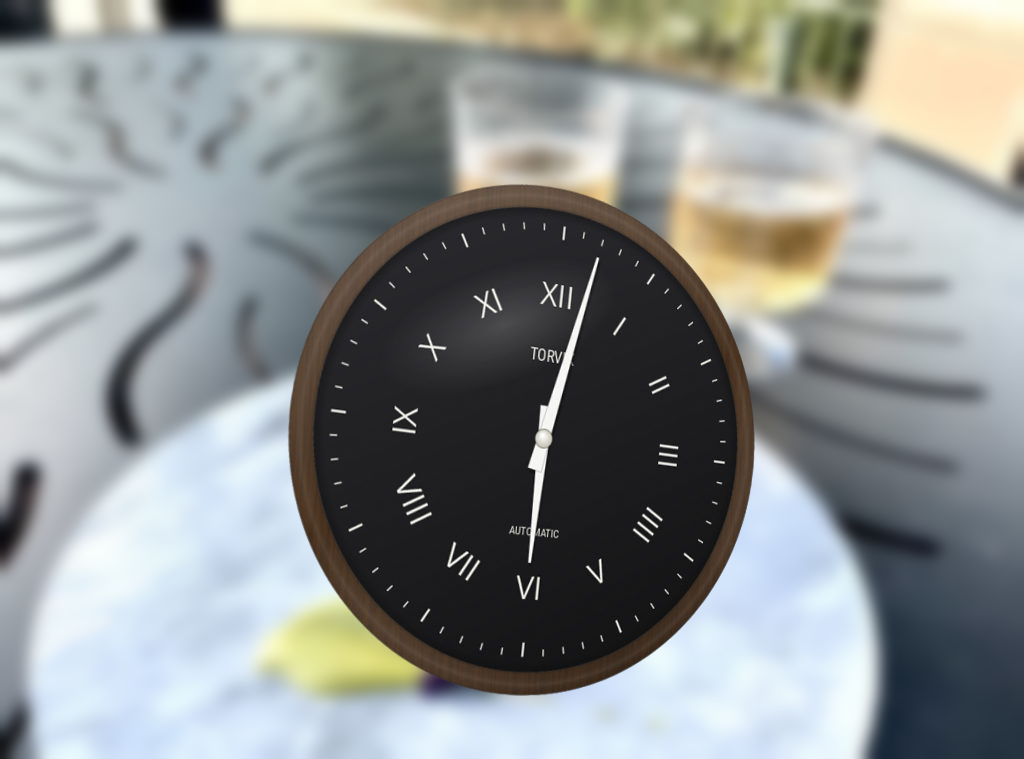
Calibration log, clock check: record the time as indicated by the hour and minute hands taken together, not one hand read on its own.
6:02
